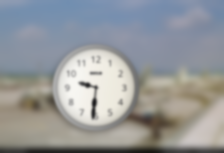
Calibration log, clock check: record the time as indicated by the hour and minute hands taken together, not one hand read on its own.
9:31
